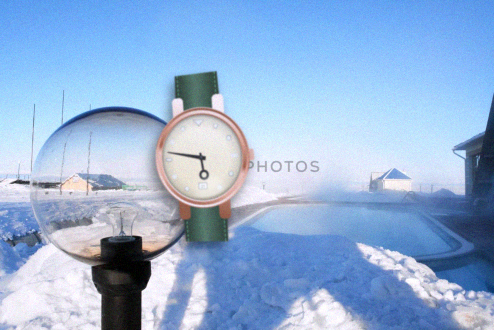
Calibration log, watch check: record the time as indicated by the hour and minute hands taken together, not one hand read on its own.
5:47
